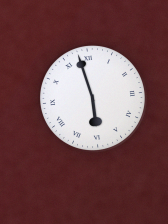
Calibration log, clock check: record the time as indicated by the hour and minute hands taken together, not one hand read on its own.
5:58
